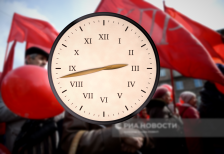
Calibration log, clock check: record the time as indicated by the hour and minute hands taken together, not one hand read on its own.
2:43
